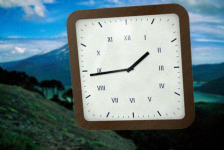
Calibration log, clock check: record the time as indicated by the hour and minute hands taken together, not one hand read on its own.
1:44
